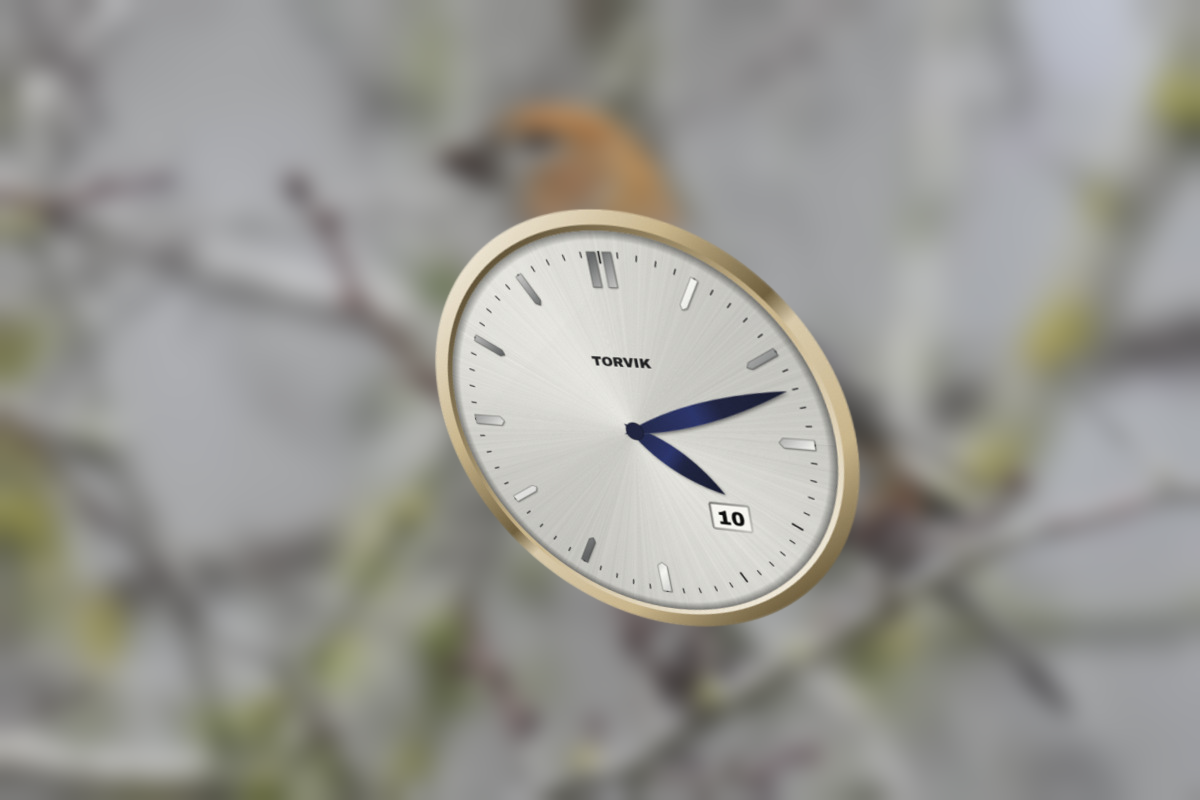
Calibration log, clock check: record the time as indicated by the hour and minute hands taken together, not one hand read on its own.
4:12
